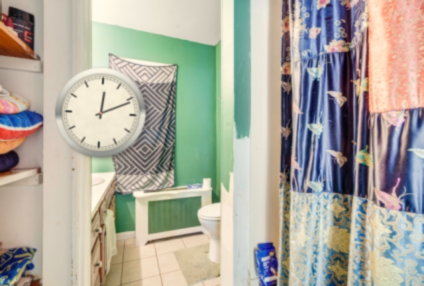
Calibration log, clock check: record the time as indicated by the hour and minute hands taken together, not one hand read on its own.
12:11
